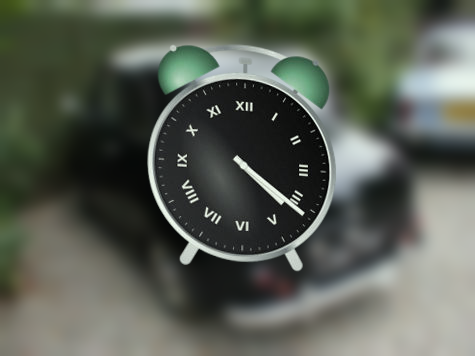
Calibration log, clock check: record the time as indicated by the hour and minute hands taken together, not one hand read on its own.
4:21
